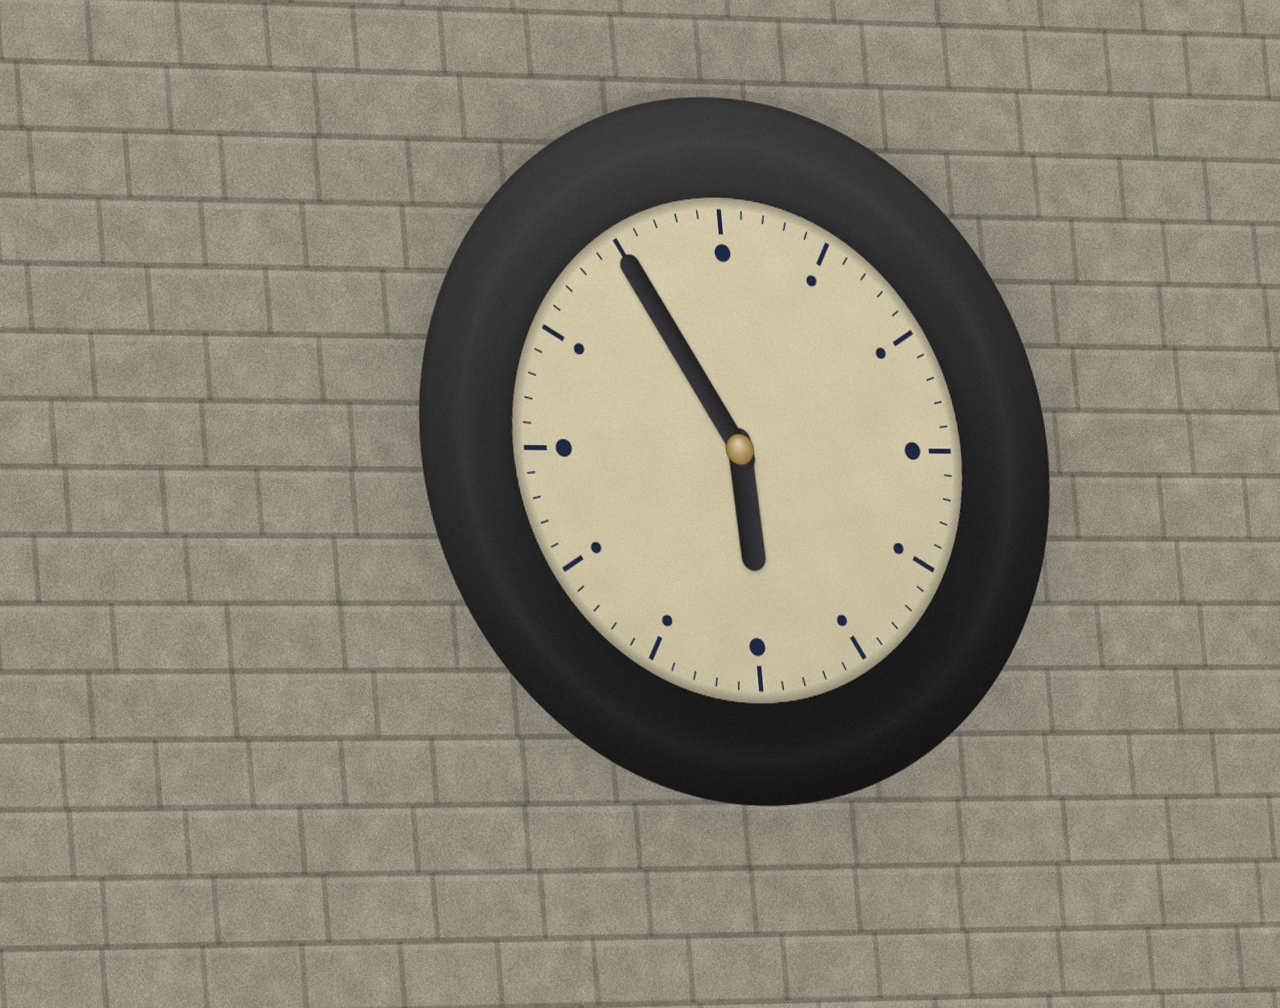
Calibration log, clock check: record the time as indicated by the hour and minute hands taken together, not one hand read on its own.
5:55
